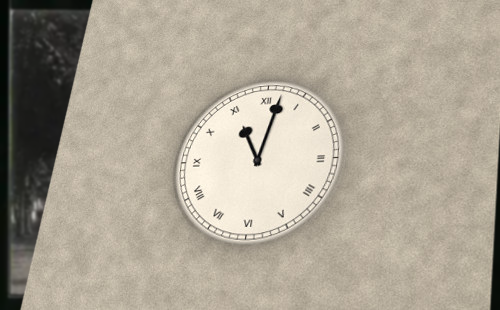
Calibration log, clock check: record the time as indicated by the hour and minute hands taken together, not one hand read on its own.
11:02
